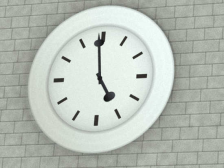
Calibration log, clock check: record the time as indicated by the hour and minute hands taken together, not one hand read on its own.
4:59
